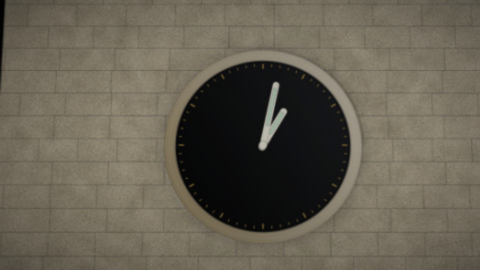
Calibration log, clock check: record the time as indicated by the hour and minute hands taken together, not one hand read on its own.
1:02
